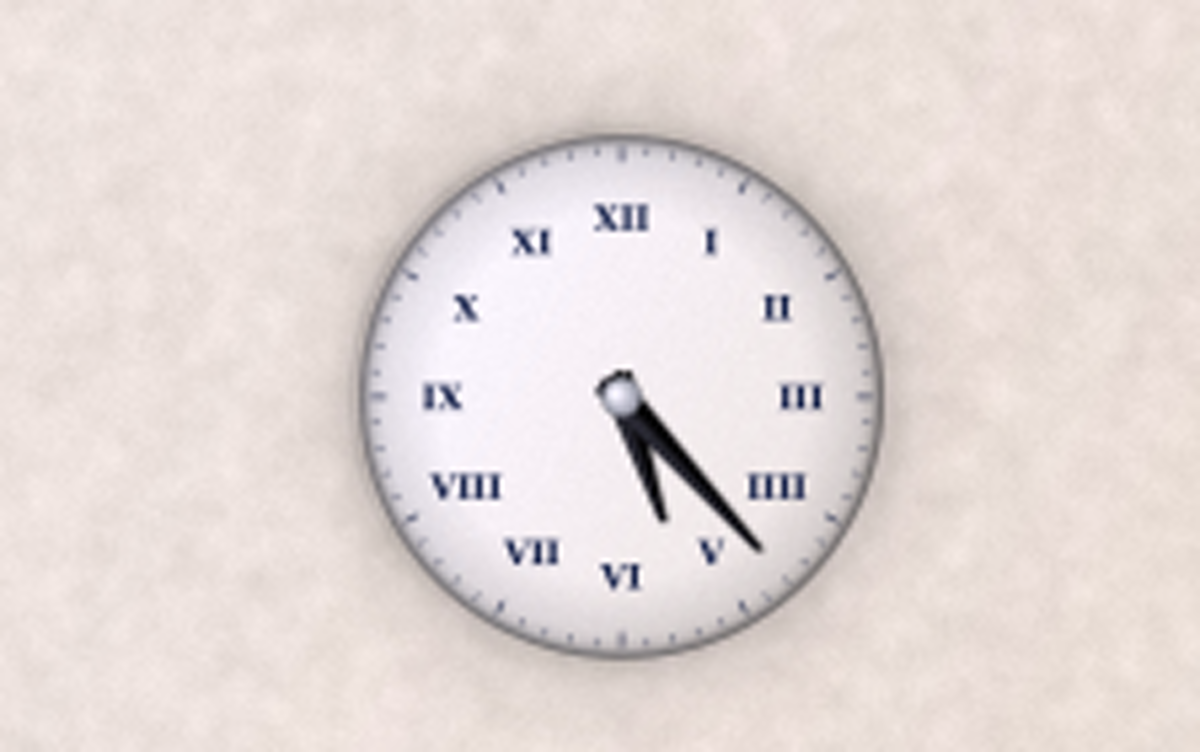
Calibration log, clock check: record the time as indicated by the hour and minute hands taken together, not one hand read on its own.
5:23
